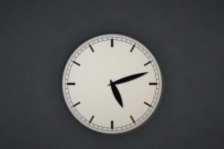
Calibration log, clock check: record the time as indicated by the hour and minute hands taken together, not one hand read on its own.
5:12
